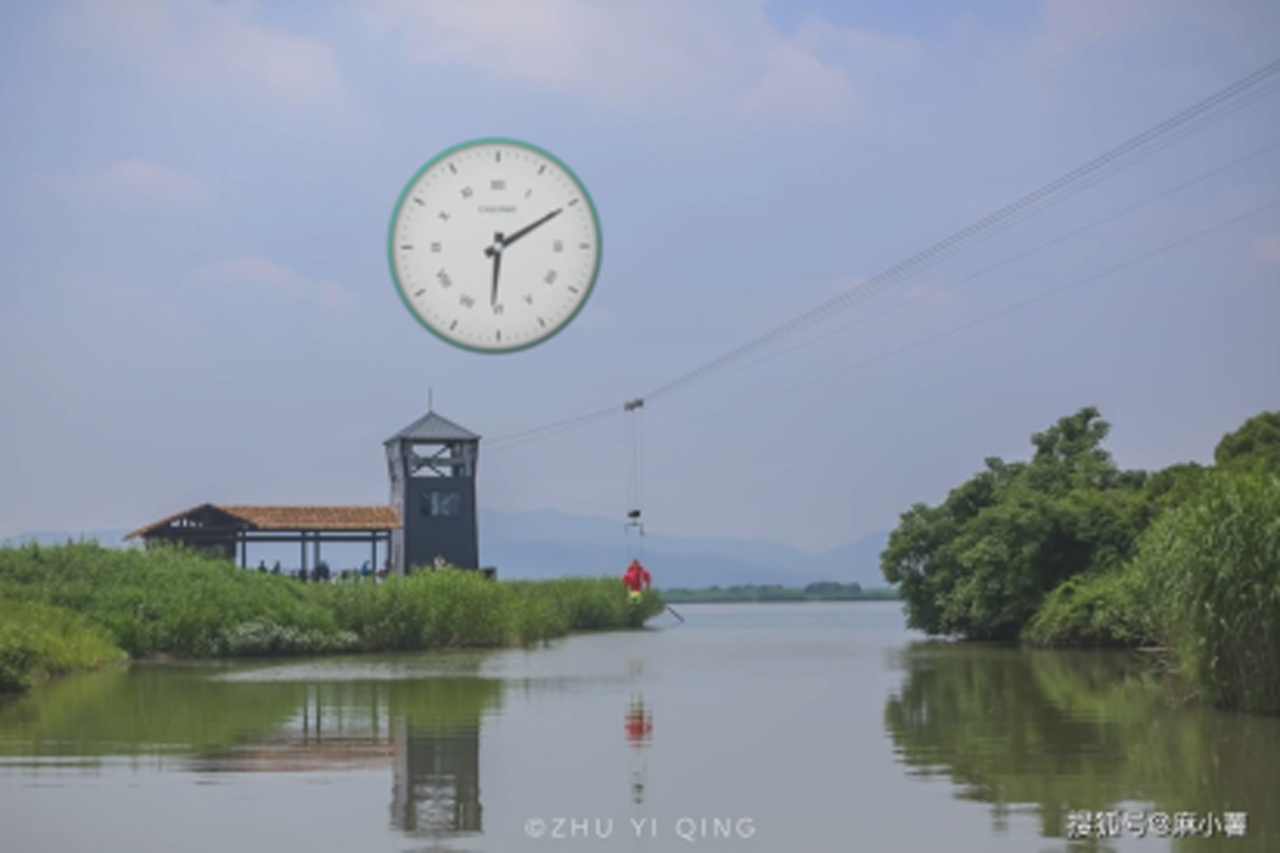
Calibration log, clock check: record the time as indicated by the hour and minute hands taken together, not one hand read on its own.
6:10
